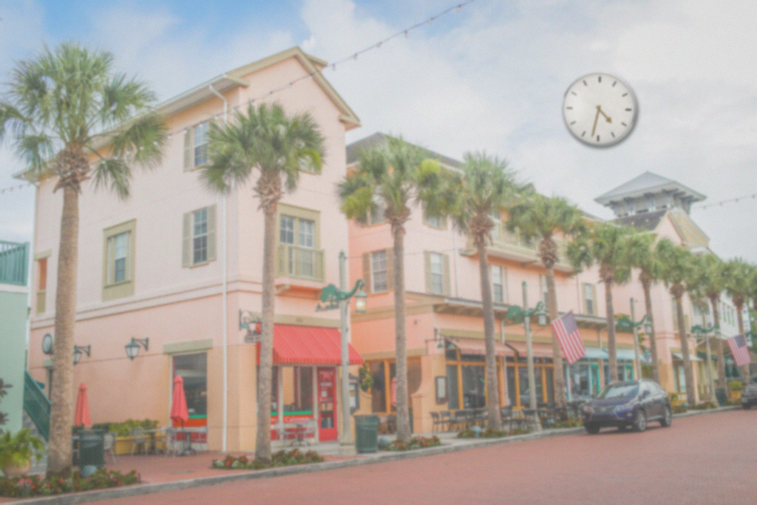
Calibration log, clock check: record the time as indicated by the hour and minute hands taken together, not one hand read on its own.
4:32
